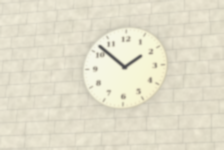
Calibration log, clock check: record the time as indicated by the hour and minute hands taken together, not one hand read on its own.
1:52
